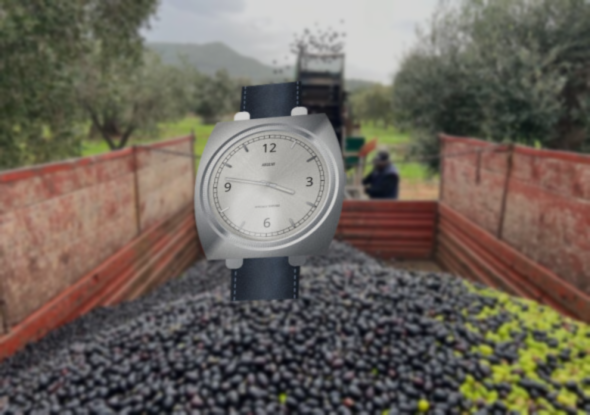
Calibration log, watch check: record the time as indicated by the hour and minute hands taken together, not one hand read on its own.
3:47
